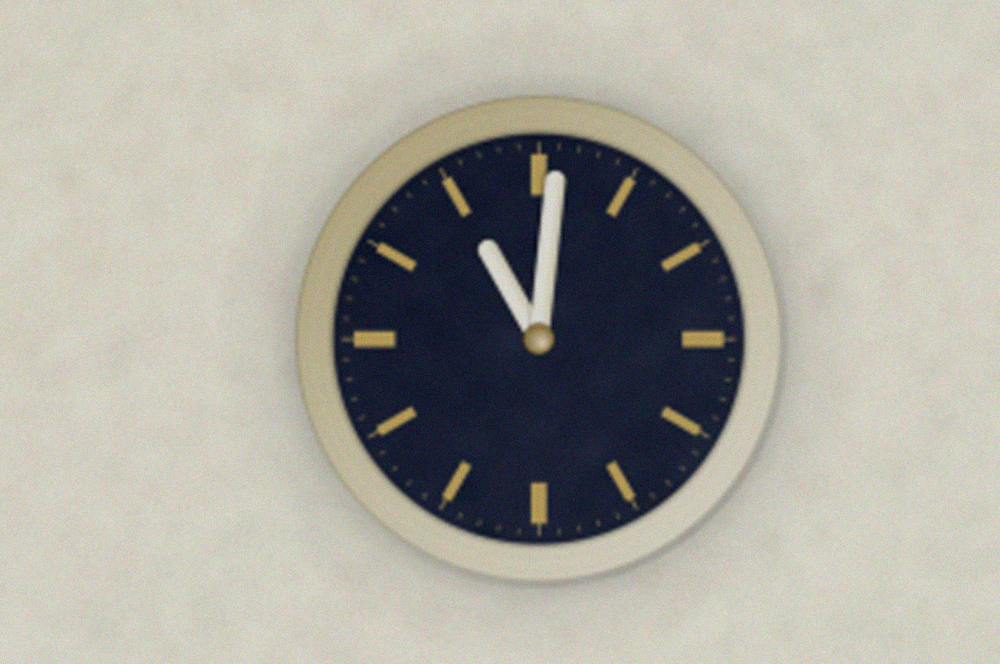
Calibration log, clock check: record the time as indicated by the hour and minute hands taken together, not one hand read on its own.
11:01
